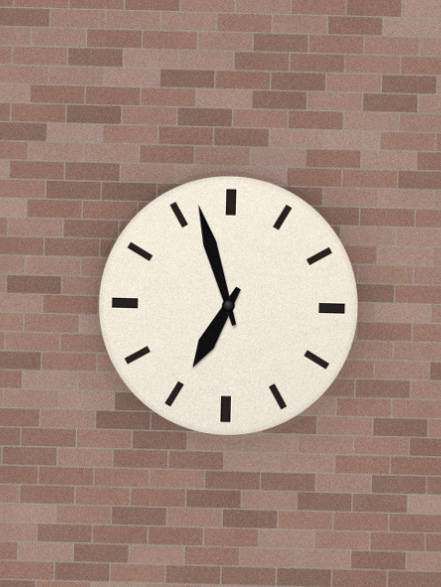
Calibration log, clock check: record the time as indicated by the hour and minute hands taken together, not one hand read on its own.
6:57
